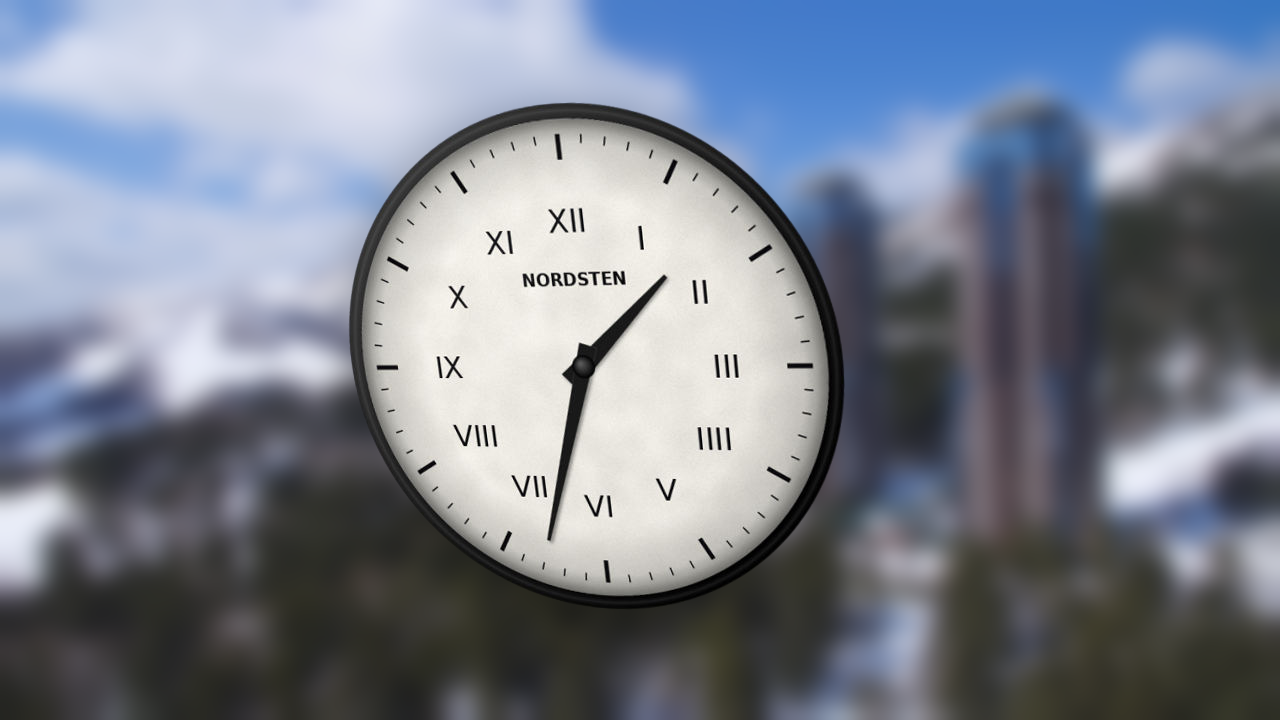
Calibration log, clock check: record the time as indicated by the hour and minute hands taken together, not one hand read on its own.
1:33
